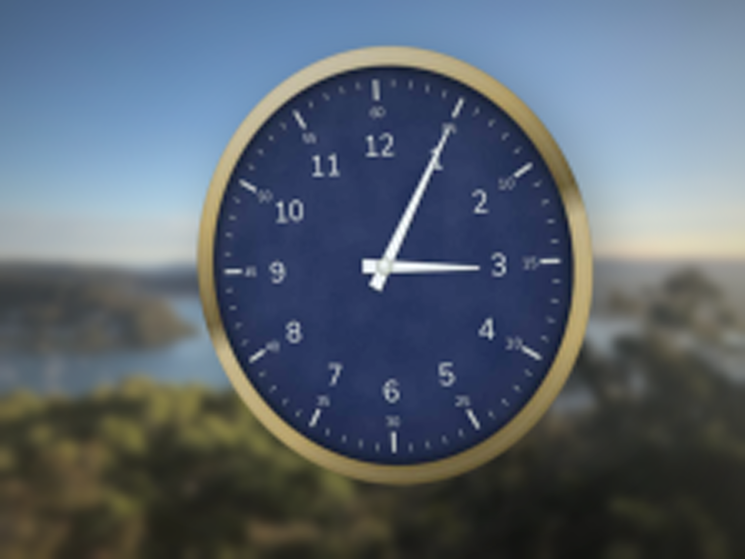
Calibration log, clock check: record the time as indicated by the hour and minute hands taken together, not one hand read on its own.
3:05
